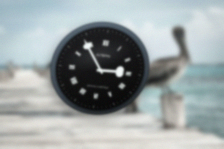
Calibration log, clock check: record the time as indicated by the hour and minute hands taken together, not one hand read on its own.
2:54
